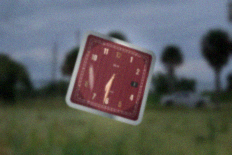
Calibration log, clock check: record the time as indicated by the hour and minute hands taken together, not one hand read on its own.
6:31
